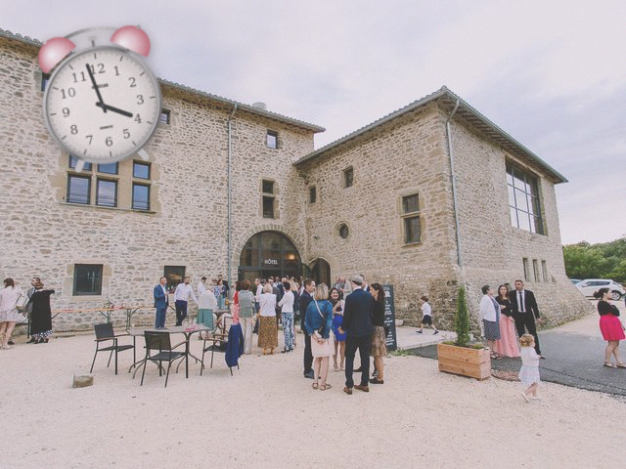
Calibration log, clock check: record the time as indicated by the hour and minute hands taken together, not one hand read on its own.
3:58
